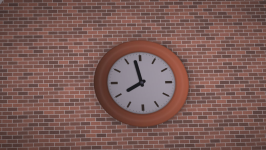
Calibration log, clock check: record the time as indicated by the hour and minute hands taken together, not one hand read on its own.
7:58
